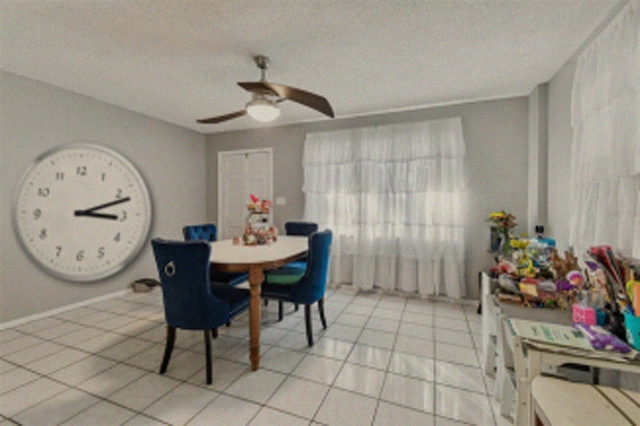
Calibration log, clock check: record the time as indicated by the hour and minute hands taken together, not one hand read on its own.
3:12
